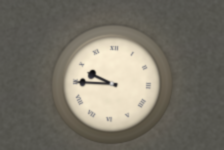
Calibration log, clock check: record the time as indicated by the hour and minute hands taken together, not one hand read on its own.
9:45
